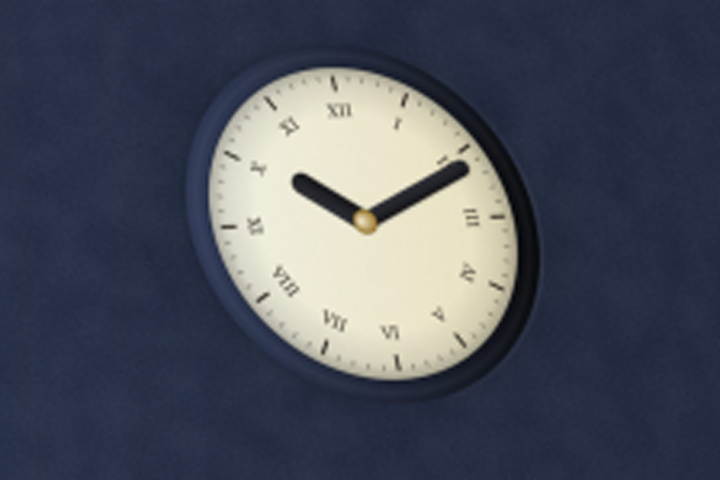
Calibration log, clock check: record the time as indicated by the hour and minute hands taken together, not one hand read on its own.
10:11
